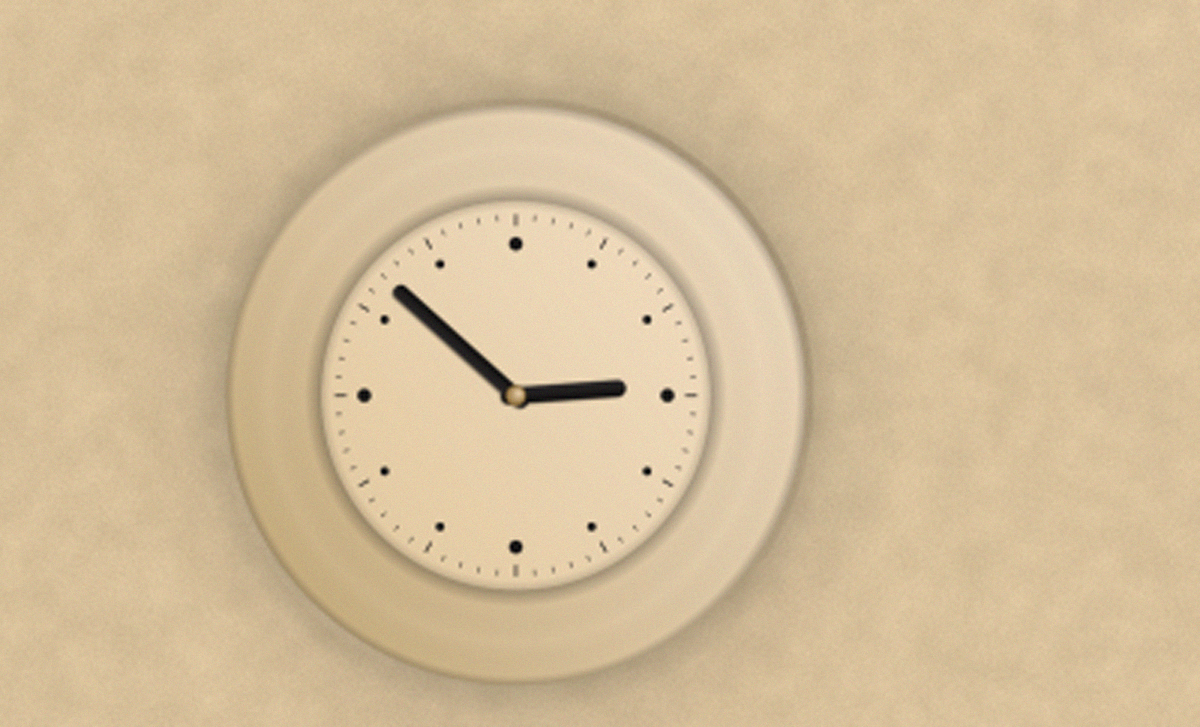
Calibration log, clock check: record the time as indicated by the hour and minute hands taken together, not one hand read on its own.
2:52
